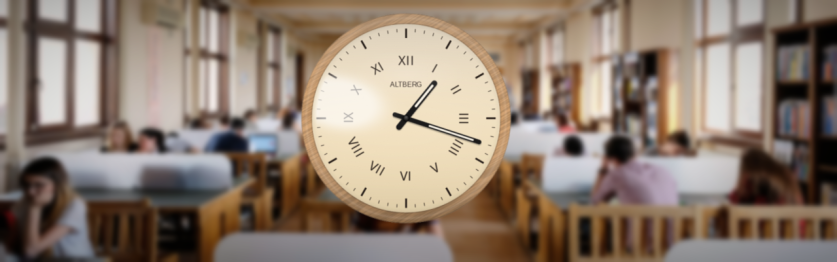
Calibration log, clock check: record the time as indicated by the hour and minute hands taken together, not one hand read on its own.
1:18
